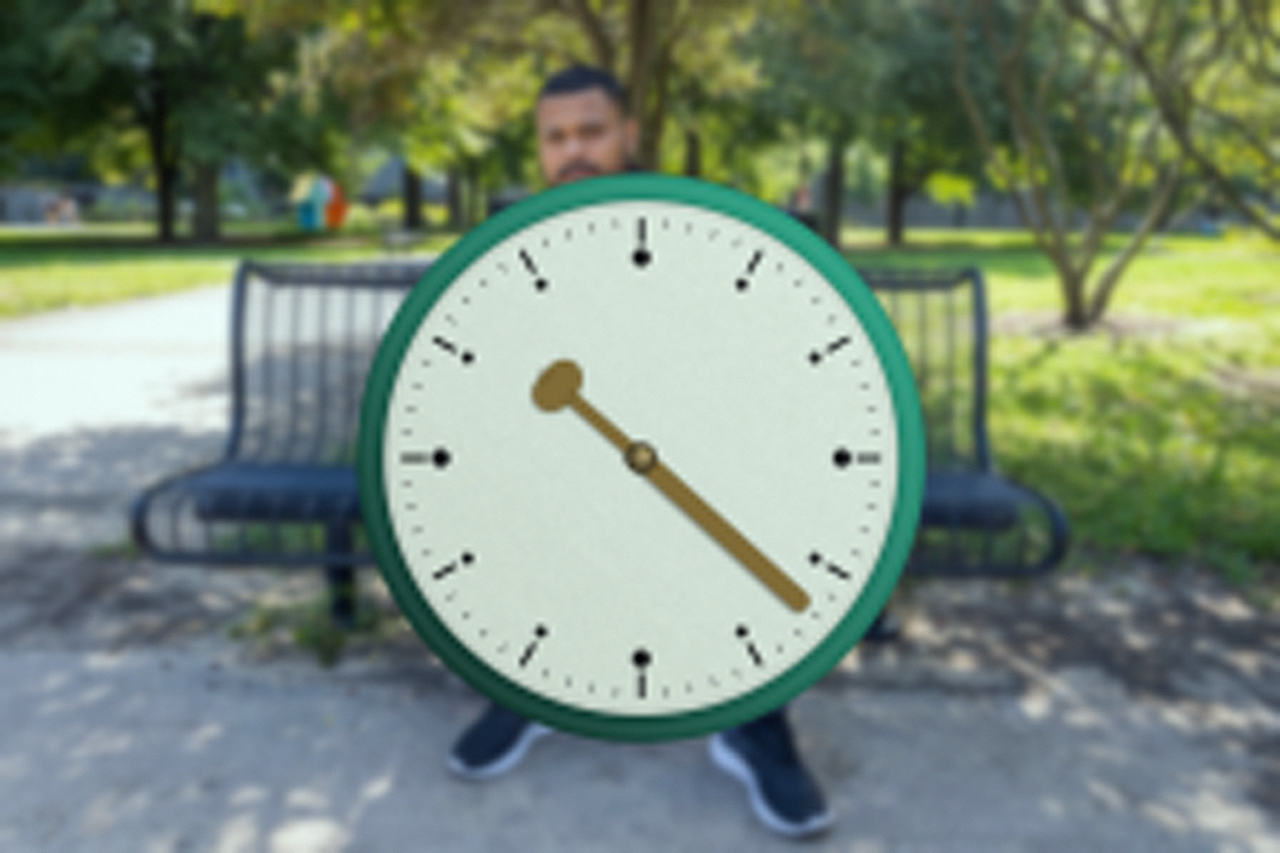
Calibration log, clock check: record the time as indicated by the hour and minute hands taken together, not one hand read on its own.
10:22
